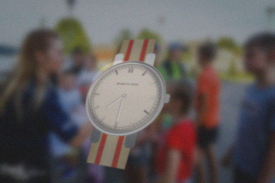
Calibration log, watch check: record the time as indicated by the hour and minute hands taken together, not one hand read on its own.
7:30
